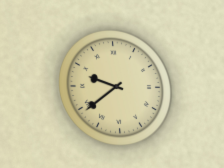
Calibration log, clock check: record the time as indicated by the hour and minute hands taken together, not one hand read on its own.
9:39
